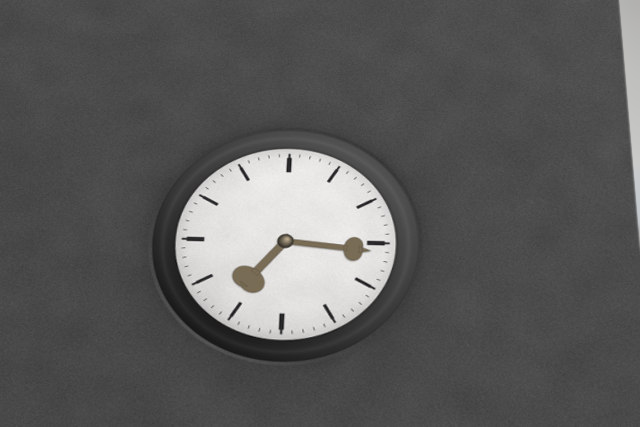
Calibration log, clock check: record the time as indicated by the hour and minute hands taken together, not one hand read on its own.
7:16
